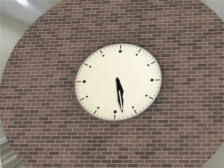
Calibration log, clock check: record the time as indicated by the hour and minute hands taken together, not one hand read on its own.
5:28
